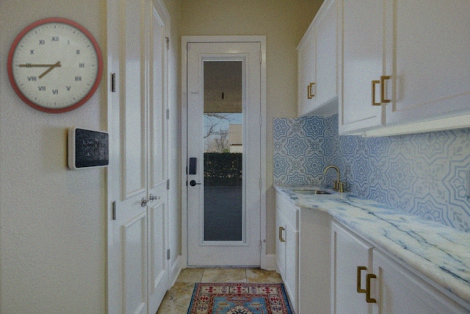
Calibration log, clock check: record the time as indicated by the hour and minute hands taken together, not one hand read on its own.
7:45
